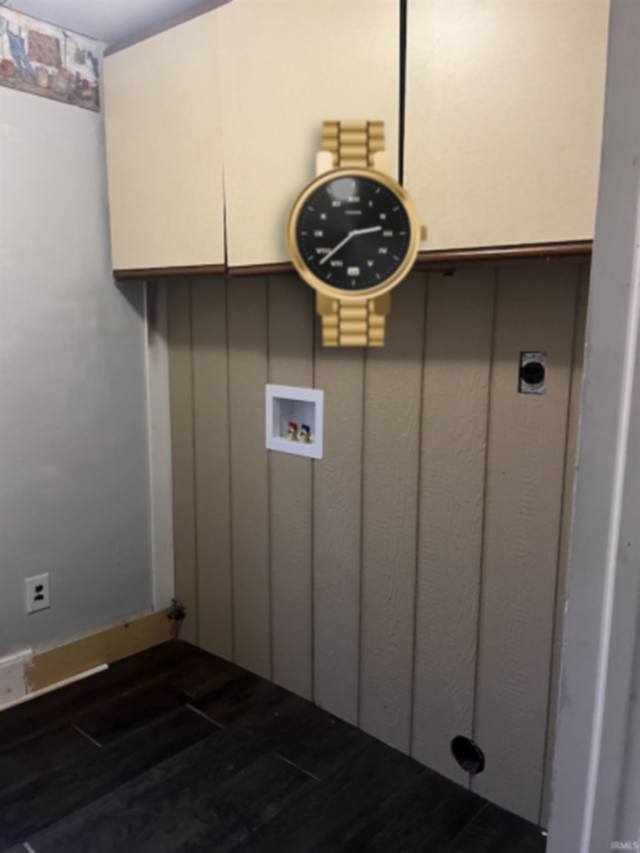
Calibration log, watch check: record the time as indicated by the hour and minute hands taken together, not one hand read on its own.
2:38
